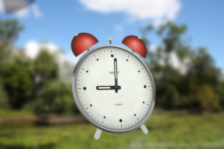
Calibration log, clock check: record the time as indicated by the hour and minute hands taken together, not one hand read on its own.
9:01
